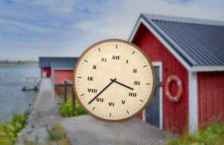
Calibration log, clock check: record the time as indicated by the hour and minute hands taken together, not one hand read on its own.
3:37
